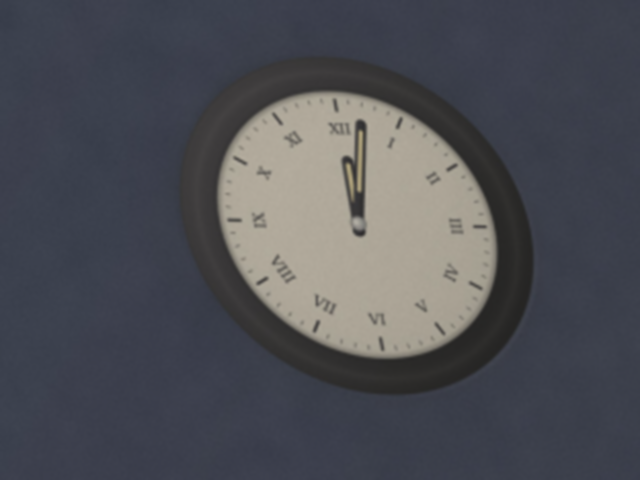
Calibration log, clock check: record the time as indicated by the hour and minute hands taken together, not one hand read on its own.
12:02
